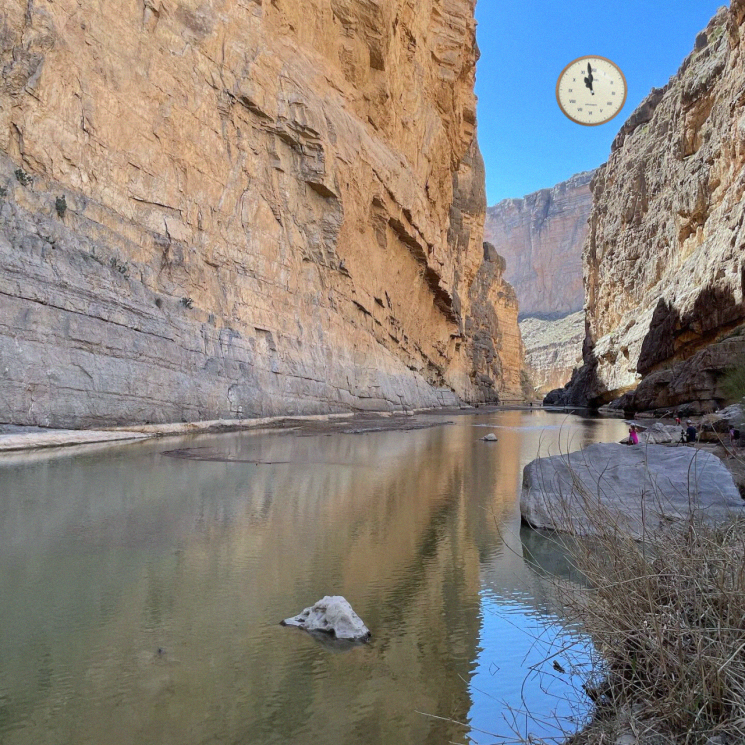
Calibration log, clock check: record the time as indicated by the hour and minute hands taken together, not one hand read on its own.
10:58
